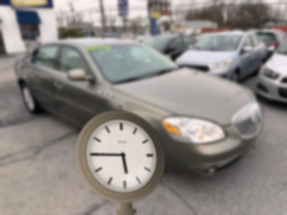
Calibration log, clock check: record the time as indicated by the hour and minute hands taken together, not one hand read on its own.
5:45
